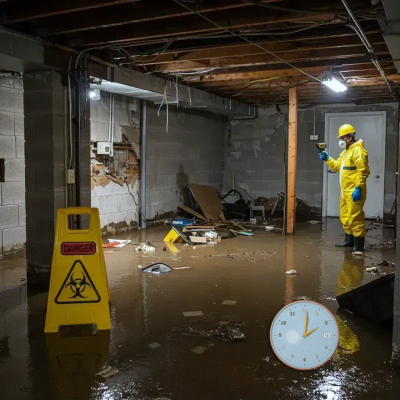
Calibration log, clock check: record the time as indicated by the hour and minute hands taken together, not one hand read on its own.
2:01
